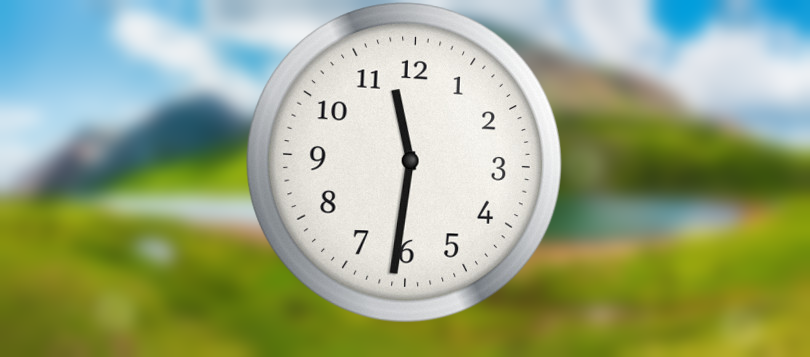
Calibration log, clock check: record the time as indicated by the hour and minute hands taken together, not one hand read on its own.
11:31
